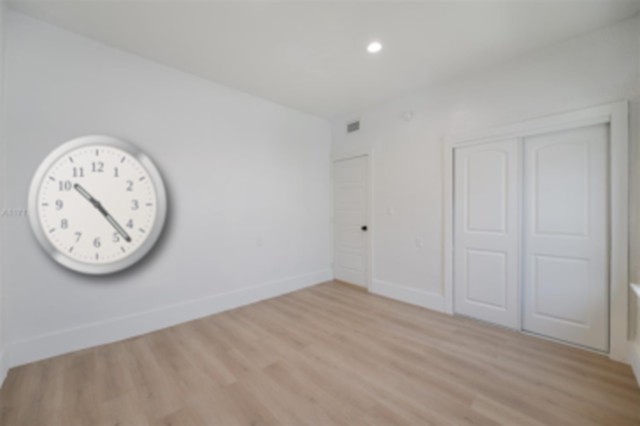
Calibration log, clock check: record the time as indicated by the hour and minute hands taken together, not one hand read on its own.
10:23
